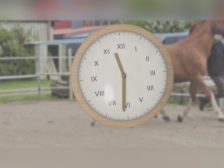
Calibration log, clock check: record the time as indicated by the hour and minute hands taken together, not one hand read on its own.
11:31
